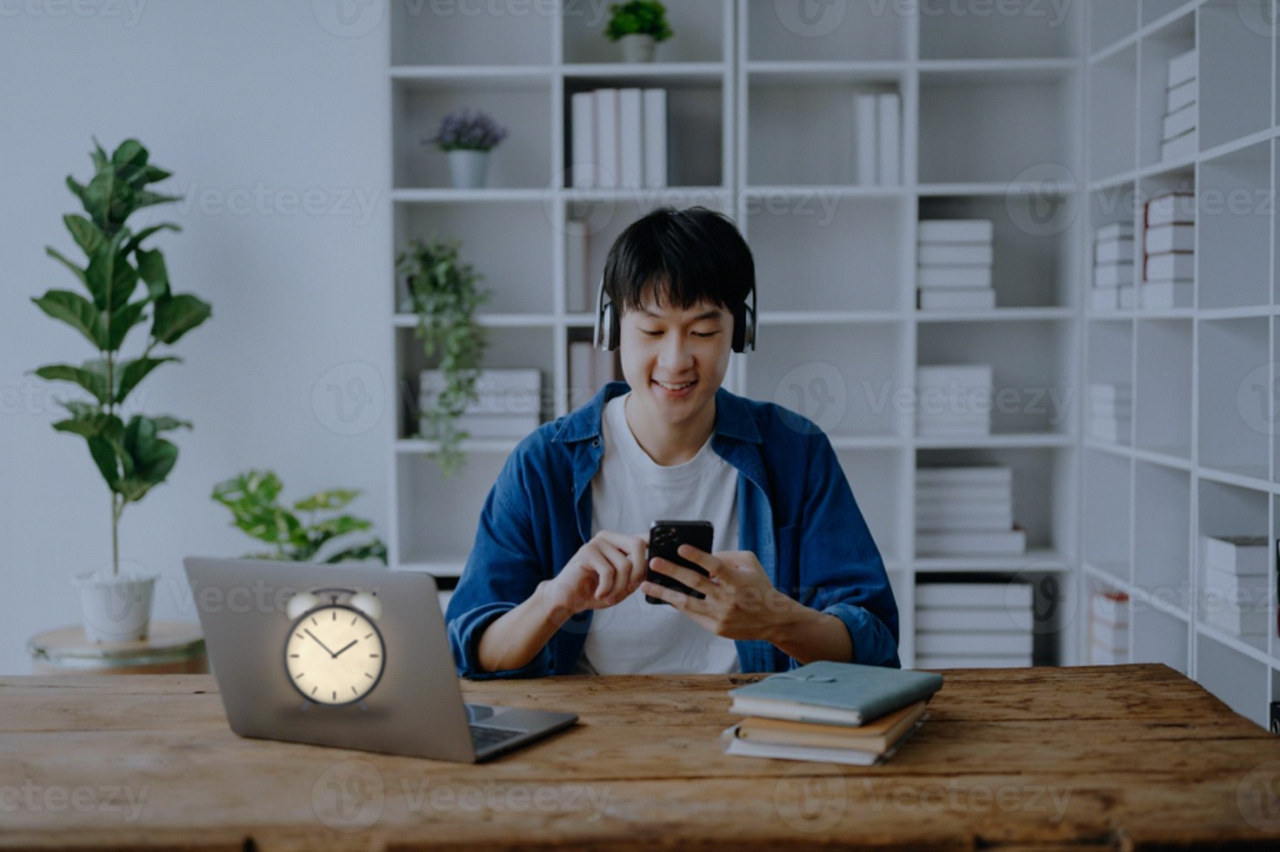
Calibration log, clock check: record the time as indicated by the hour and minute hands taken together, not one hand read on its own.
1:52
